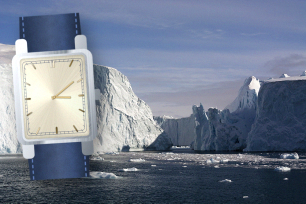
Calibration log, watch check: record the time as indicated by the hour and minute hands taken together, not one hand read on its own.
3:09
